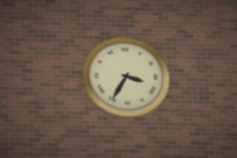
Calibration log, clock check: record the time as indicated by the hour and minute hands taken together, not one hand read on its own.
3:35
